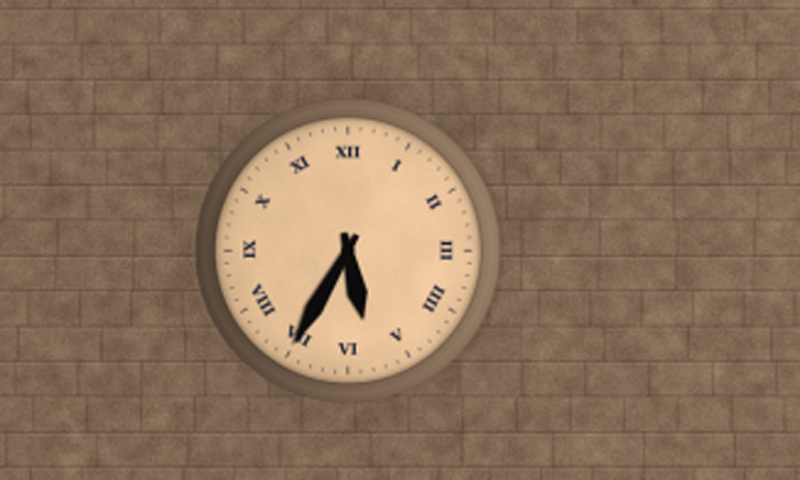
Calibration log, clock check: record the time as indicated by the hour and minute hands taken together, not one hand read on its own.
5:35
